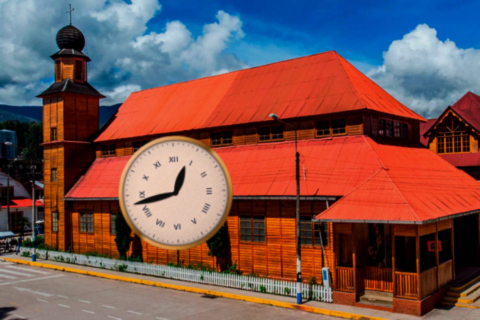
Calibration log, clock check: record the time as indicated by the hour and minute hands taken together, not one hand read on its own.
12:43
